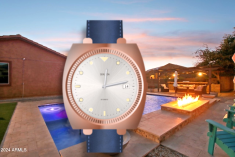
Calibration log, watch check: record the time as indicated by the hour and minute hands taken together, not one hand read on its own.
12:13
